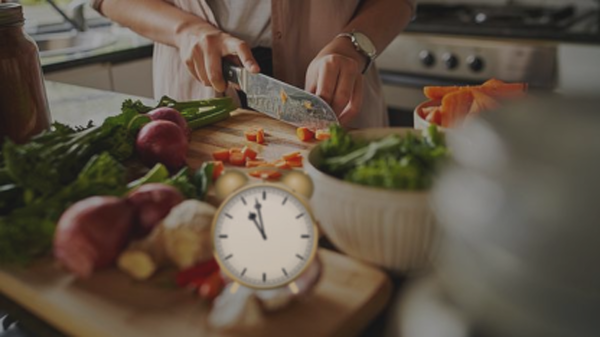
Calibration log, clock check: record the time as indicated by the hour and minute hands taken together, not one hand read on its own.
10:58
